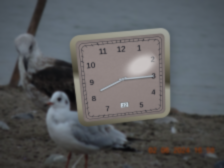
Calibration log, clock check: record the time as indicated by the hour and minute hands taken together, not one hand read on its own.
8:15
